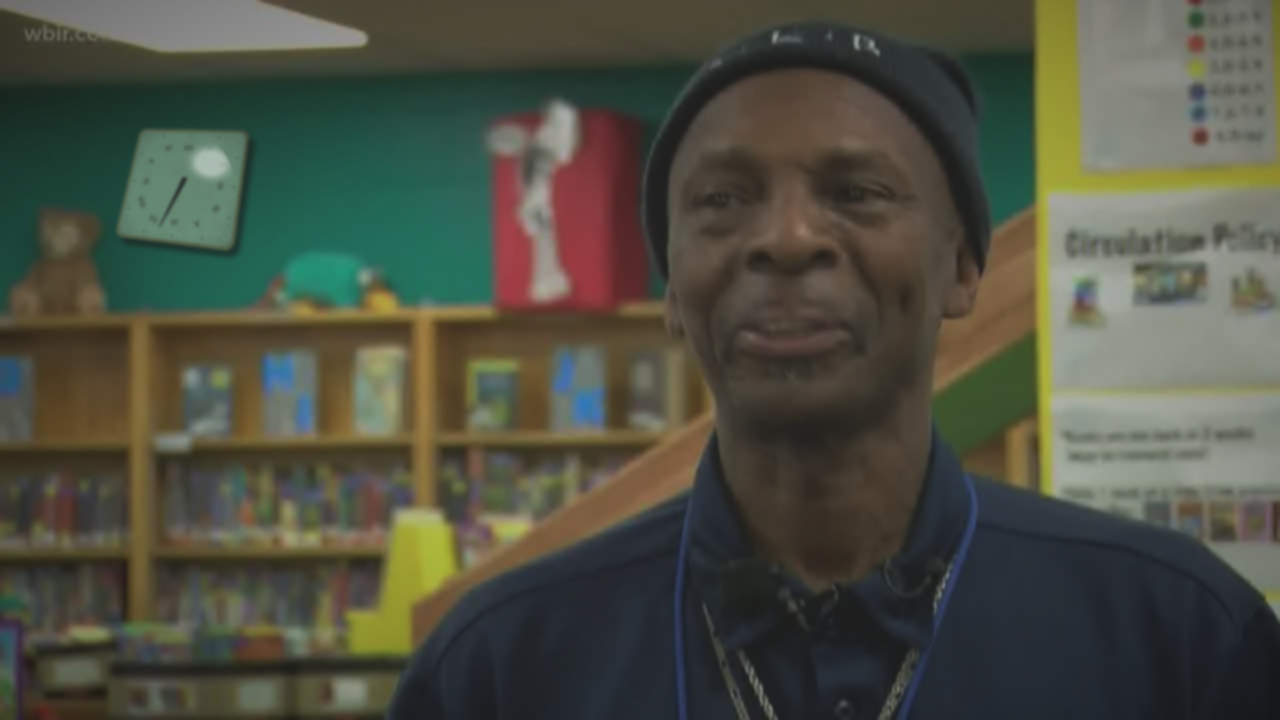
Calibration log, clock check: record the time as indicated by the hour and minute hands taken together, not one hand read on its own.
6:33
